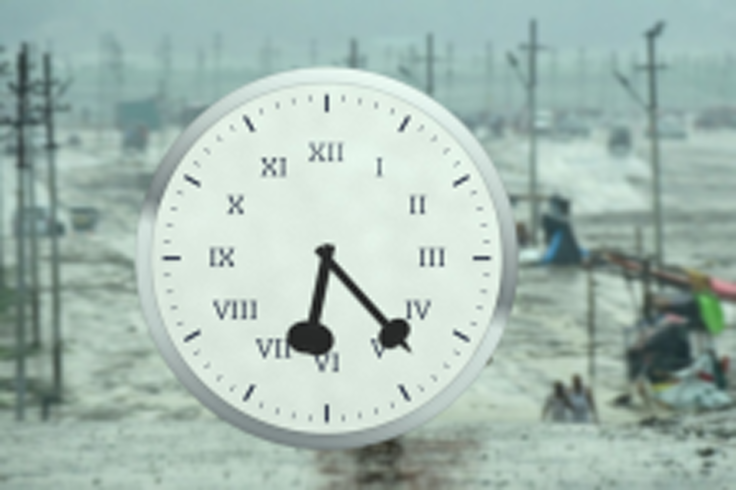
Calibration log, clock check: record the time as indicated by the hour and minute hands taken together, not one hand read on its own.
6:23
